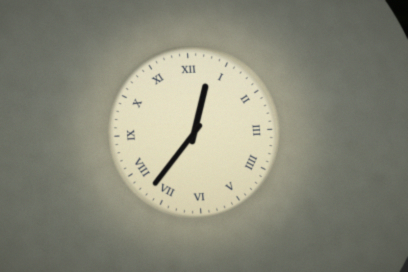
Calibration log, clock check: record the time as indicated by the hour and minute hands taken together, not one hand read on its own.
12:37
